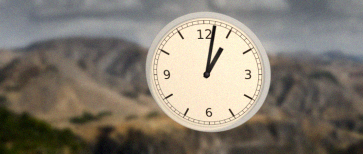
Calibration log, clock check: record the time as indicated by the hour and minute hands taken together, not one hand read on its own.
1:02
